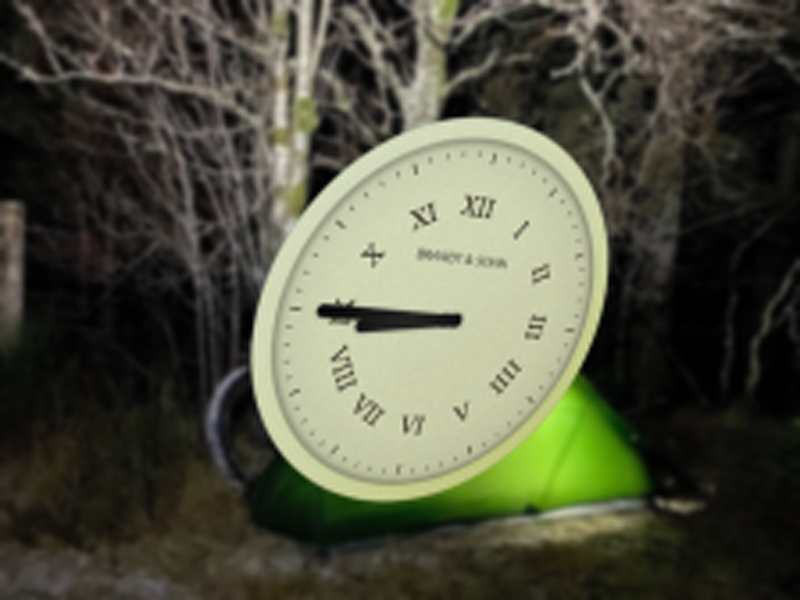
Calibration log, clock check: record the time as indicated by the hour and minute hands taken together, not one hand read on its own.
8:45
